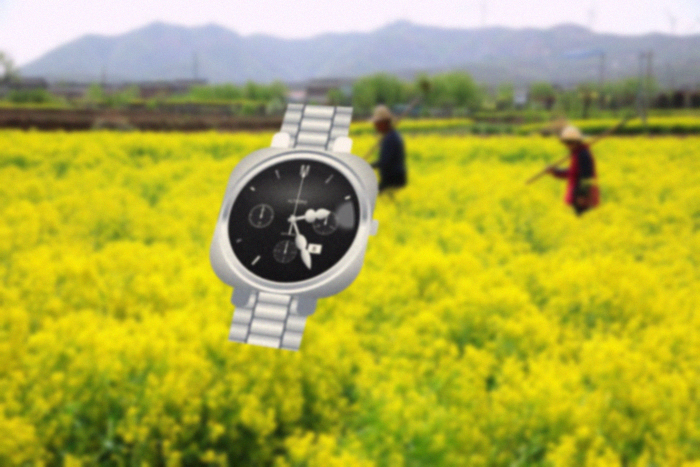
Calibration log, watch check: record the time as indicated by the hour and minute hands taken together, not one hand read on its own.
2:25
